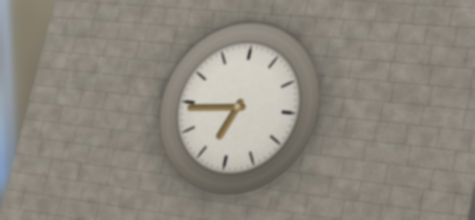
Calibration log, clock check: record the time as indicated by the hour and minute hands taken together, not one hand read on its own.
6:44
